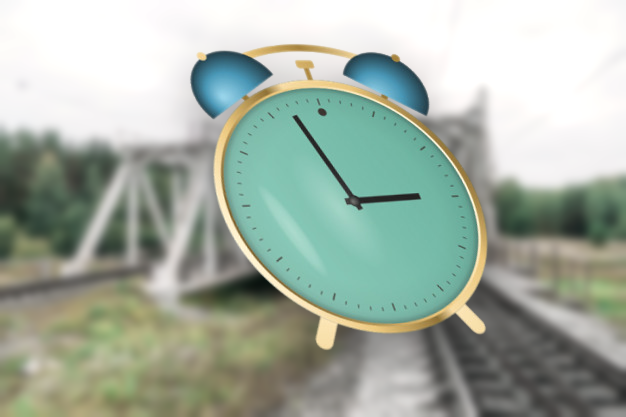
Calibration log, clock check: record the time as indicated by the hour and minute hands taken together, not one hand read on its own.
2:57
